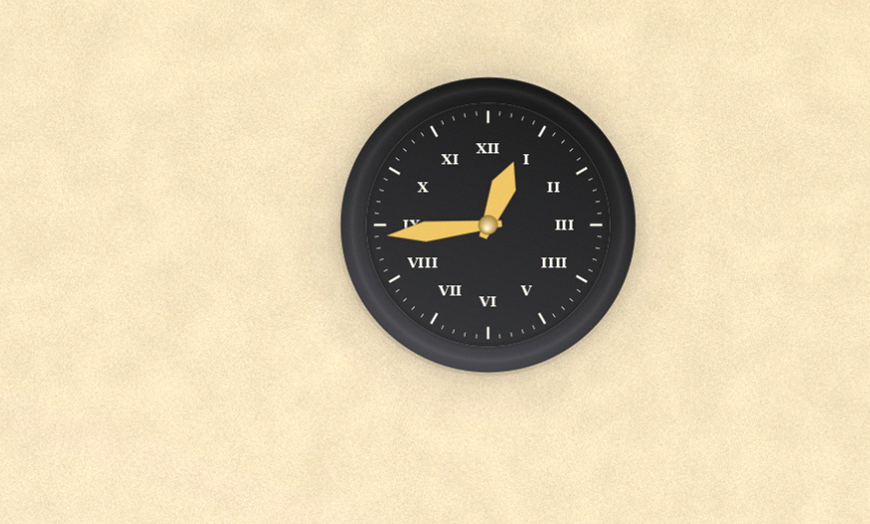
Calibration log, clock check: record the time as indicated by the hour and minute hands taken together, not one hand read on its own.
12:44
